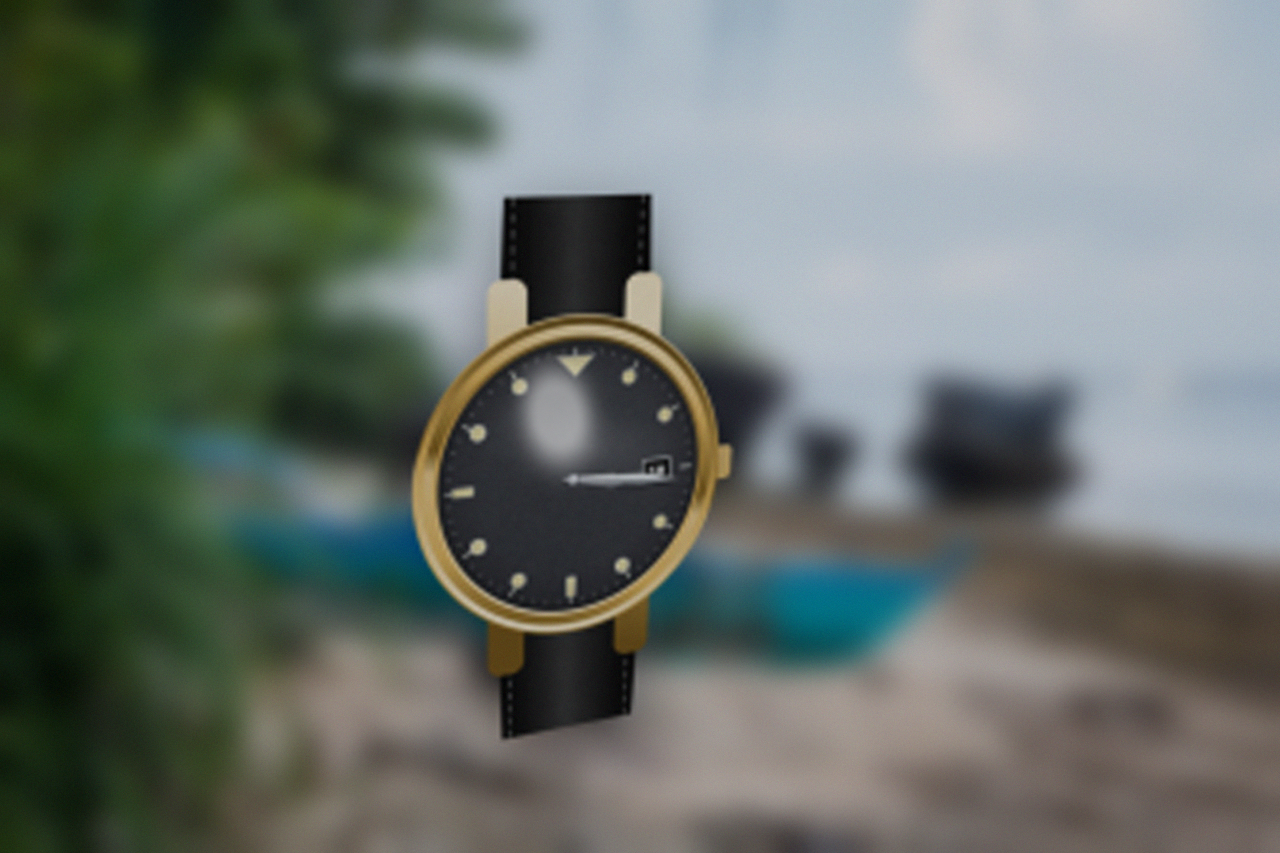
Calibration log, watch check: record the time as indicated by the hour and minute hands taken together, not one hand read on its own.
3:16
